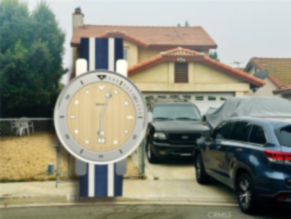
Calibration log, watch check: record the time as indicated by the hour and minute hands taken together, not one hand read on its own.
6:03
